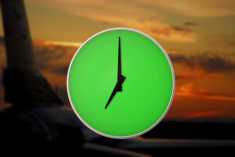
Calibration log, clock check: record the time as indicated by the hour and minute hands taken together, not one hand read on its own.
7:00
